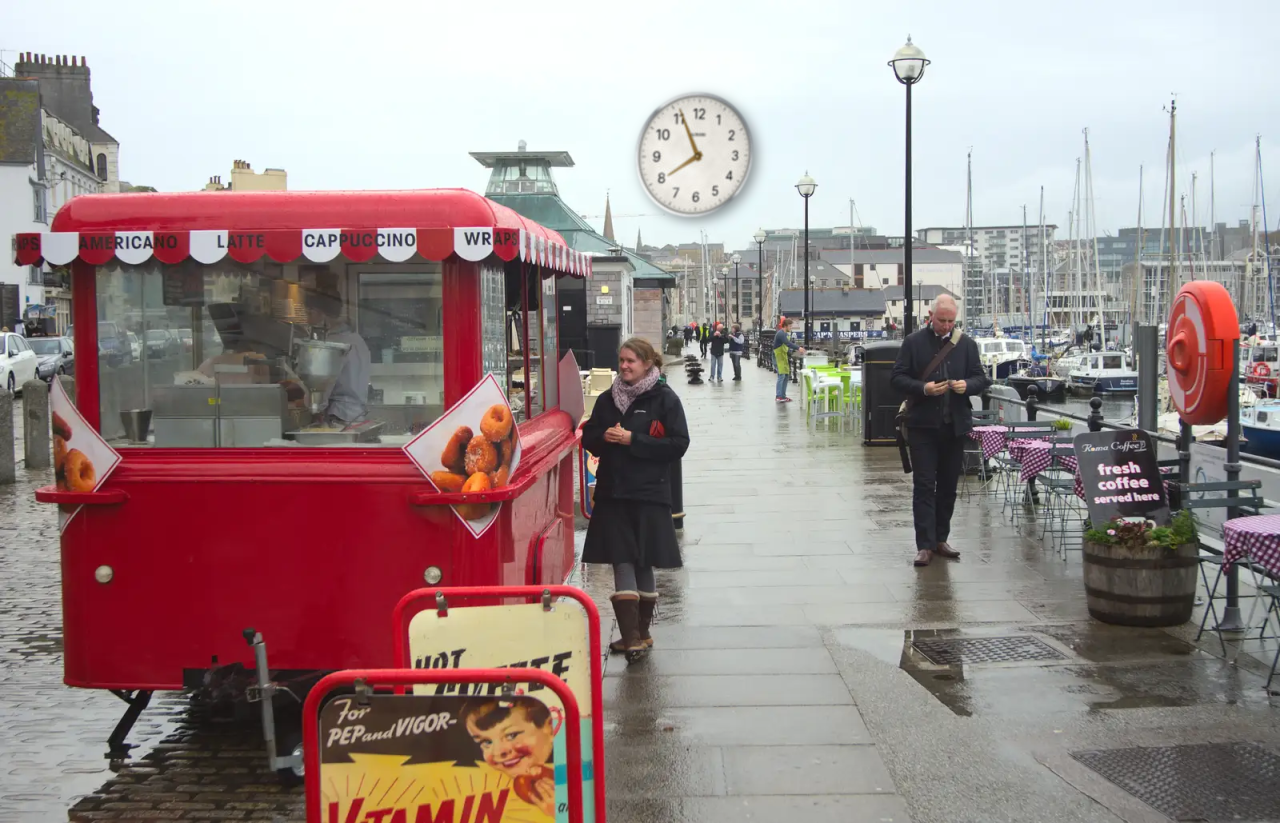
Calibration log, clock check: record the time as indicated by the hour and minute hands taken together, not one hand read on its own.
7:56
